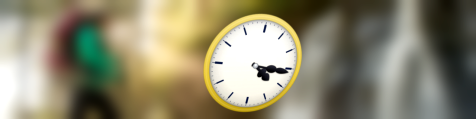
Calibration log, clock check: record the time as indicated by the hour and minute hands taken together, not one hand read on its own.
4:16
